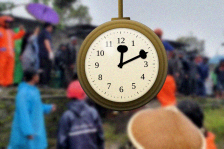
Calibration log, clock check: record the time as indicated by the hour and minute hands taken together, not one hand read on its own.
12:11
